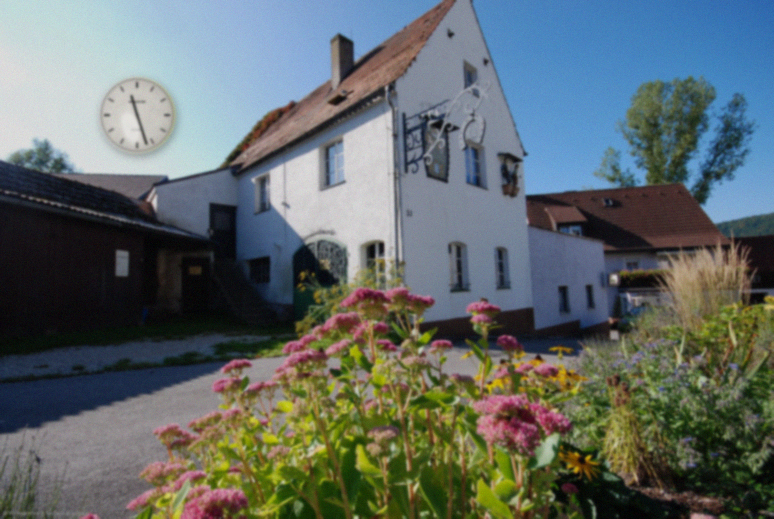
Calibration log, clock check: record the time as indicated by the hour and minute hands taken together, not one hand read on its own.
11:27
